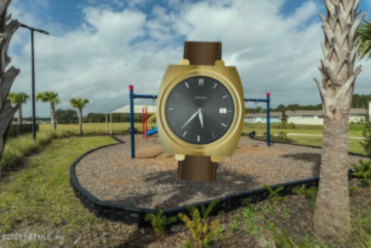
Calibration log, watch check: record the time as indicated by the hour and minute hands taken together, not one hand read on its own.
5:37
